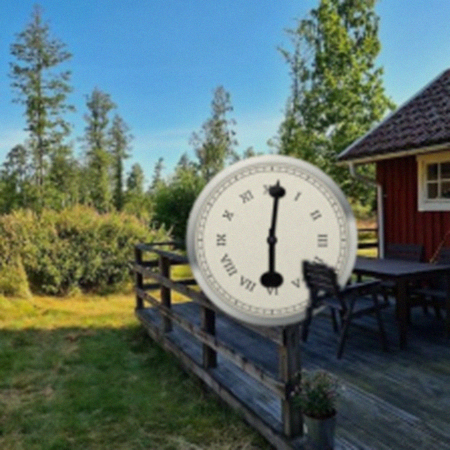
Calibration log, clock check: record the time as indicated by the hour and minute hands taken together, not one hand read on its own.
6:01
